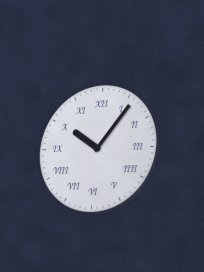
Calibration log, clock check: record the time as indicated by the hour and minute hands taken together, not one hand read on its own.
10:06
